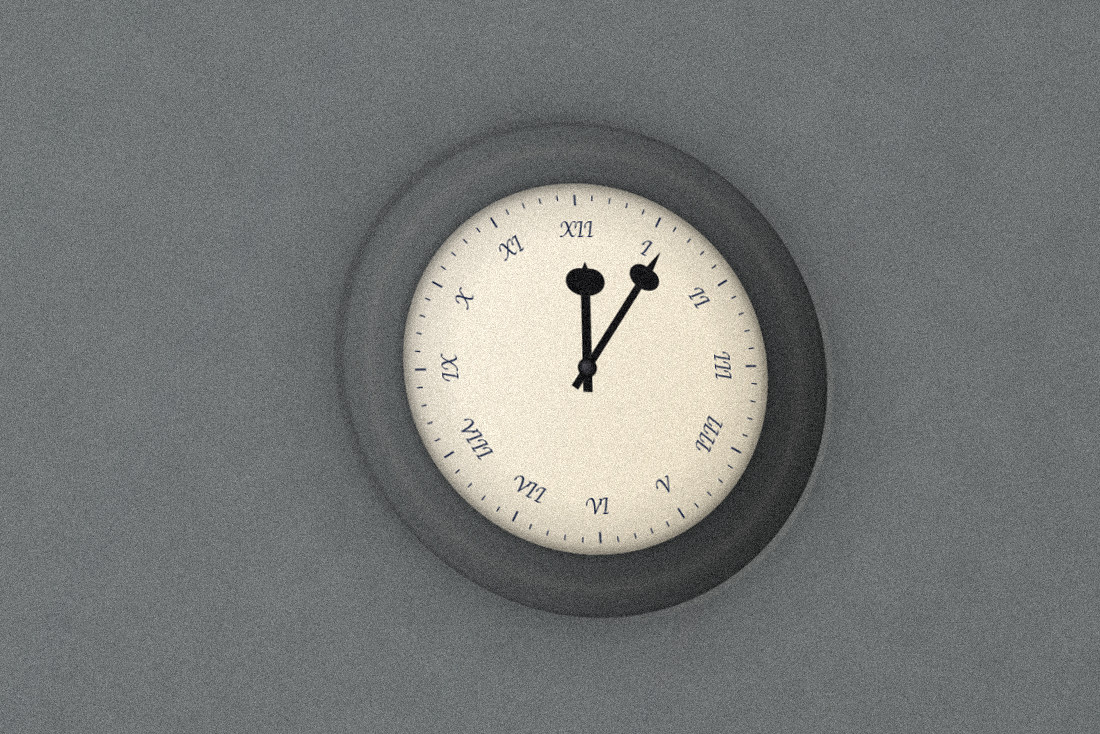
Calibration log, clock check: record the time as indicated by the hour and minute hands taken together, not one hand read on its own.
12:06
